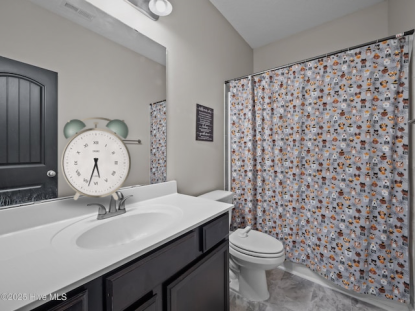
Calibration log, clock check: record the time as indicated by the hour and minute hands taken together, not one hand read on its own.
5:33
